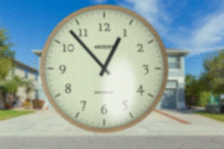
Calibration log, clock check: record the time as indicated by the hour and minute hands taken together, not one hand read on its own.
12:53
